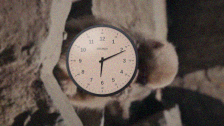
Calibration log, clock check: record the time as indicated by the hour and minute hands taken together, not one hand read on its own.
6:11
